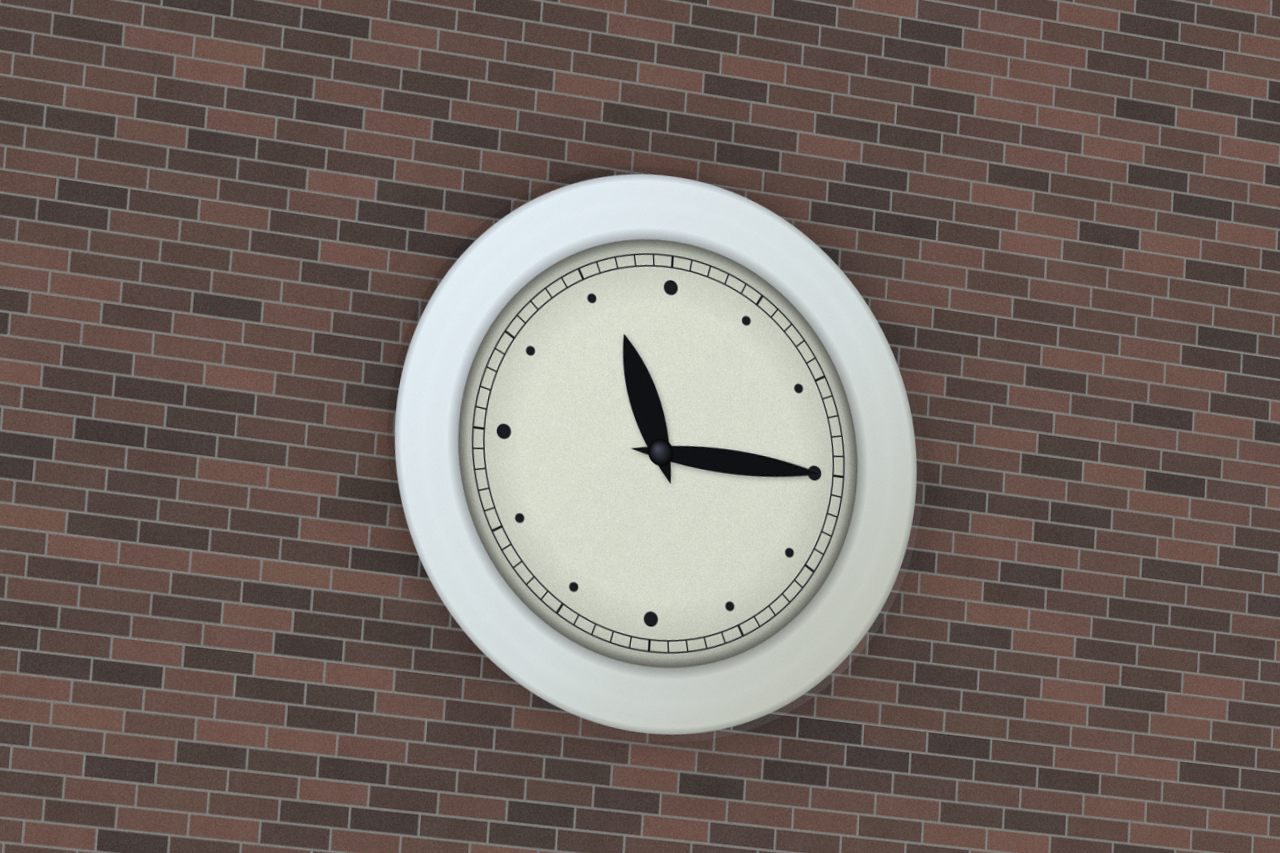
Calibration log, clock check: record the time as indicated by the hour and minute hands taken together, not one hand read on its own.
11:15
